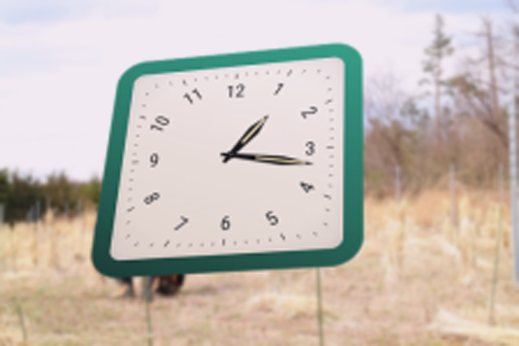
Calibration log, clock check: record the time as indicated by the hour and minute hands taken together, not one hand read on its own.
1:17
